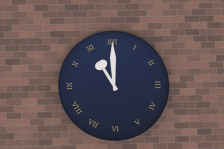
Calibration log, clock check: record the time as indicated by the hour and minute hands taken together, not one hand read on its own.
11:00
